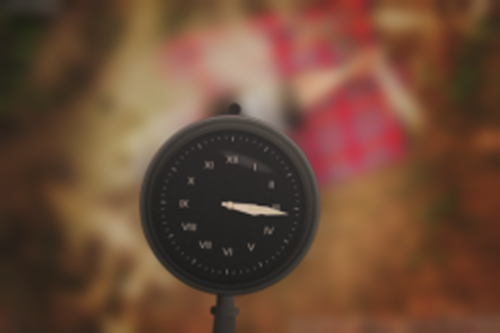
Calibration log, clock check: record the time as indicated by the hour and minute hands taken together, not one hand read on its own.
3:16
